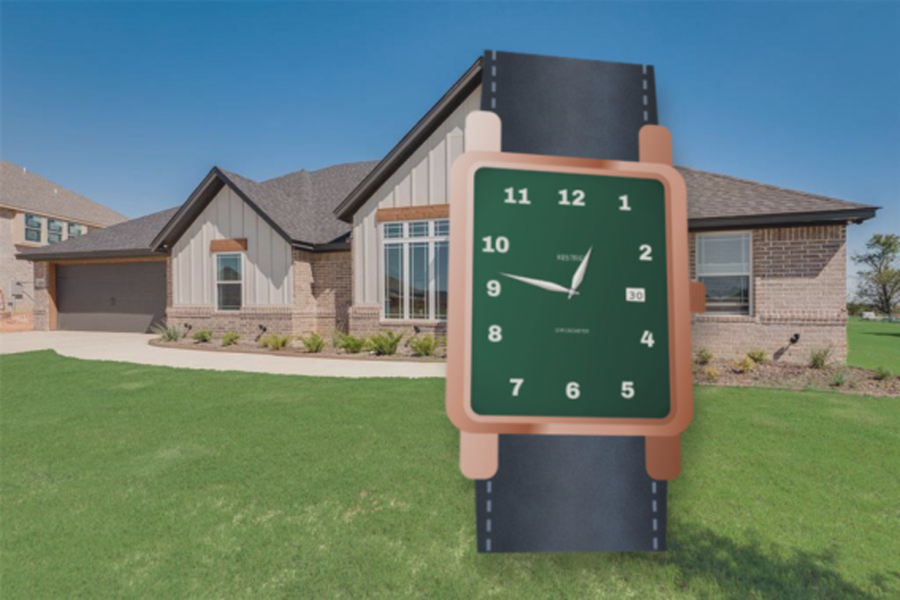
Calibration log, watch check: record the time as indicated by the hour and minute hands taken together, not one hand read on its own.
12:47
